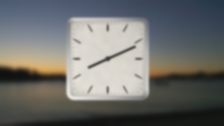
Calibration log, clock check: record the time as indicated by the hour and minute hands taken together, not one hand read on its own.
8:11
